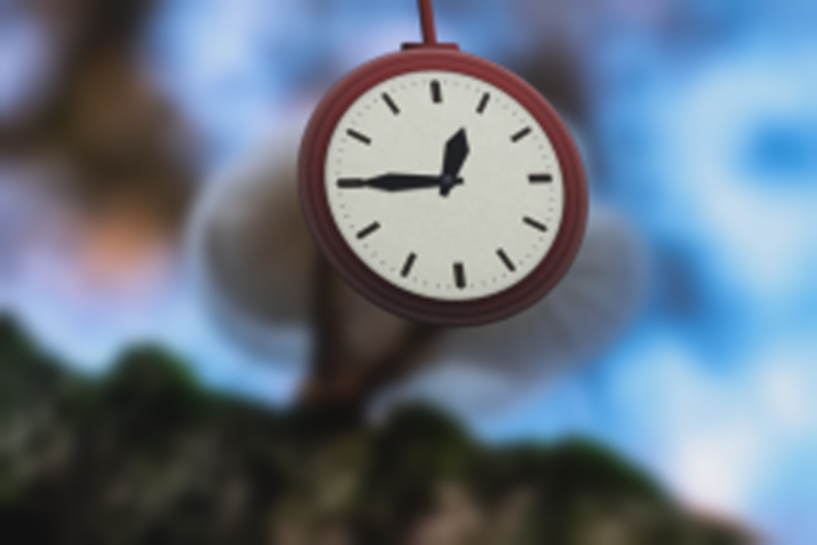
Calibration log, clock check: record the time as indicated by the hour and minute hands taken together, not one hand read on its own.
12:45
